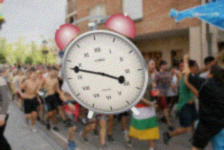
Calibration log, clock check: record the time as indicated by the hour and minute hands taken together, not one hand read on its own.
3:48
